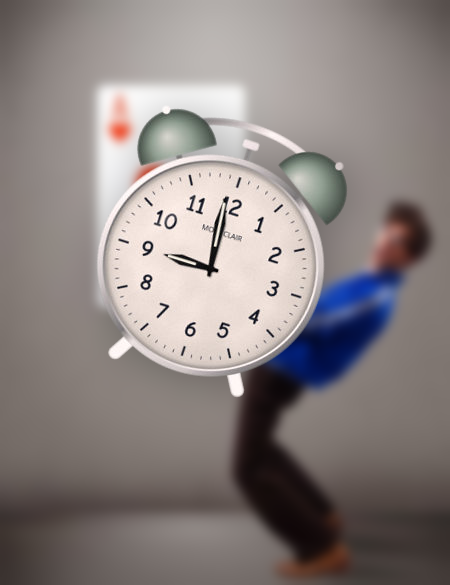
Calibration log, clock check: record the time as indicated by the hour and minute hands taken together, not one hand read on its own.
8:59
